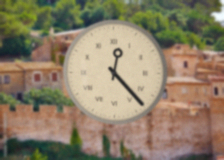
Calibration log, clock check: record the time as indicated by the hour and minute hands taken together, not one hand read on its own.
12:23
